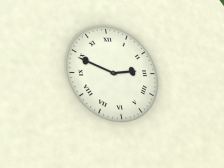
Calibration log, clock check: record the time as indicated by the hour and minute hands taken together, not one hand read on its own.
2:49
